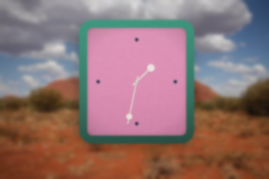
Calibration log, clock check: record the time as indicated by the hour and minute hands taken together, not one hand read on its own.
1:32
